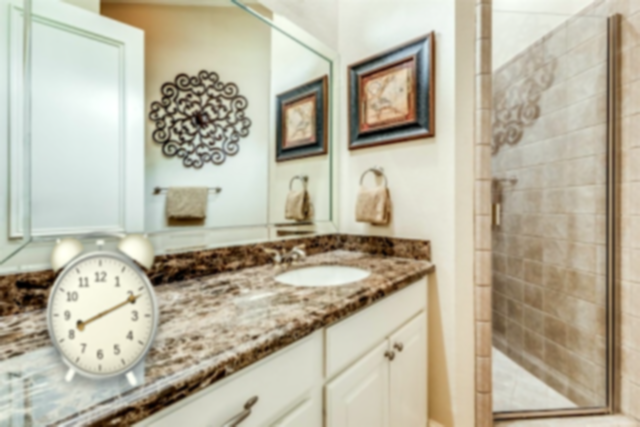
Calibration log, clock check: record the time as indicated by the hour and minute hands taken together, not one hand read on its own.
8:11
